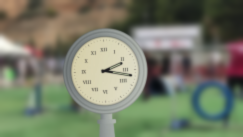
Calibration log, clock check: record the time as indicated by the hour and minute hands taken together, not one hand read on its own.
2:17
